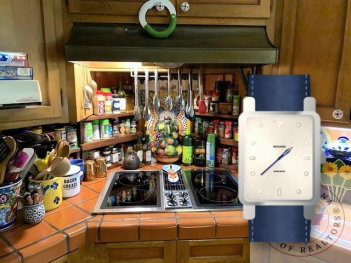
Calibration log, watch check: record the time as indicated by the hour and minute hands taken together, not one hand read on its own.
1:38
